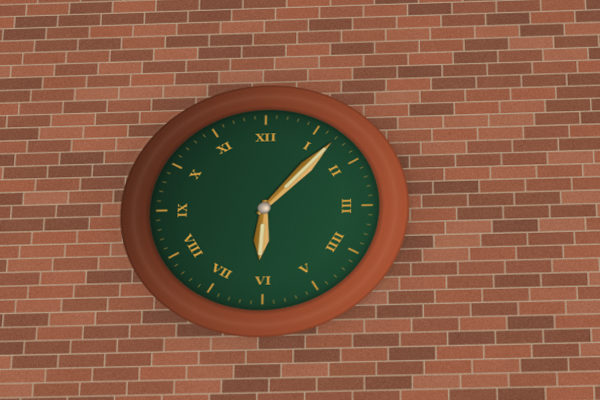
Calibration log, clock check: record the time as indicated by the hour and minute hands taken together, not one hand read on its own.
6:07
